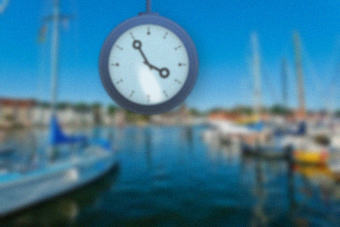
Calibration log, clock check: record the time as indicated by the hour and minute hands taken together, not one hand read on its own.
3:55
